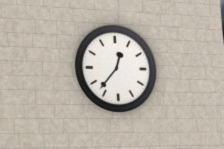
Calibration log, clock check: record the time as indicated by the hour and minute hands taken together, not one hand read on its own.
12:37
